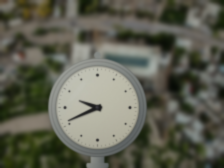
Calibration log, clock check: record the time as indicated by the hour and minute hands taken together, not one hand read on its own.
9:41
